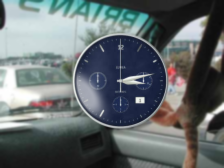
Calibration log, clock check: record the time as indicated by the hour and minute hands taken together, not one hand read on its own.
3:13
